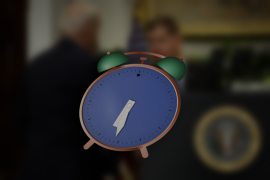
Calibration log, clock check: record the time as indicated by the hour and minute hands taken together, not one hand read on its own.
6:31
